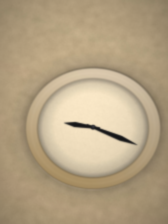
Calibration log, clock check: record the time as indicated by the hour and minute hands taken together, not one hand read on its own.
9:19
